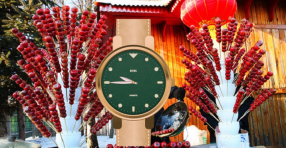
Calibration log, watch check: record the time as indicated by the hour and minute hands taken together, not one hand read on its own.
9:45
